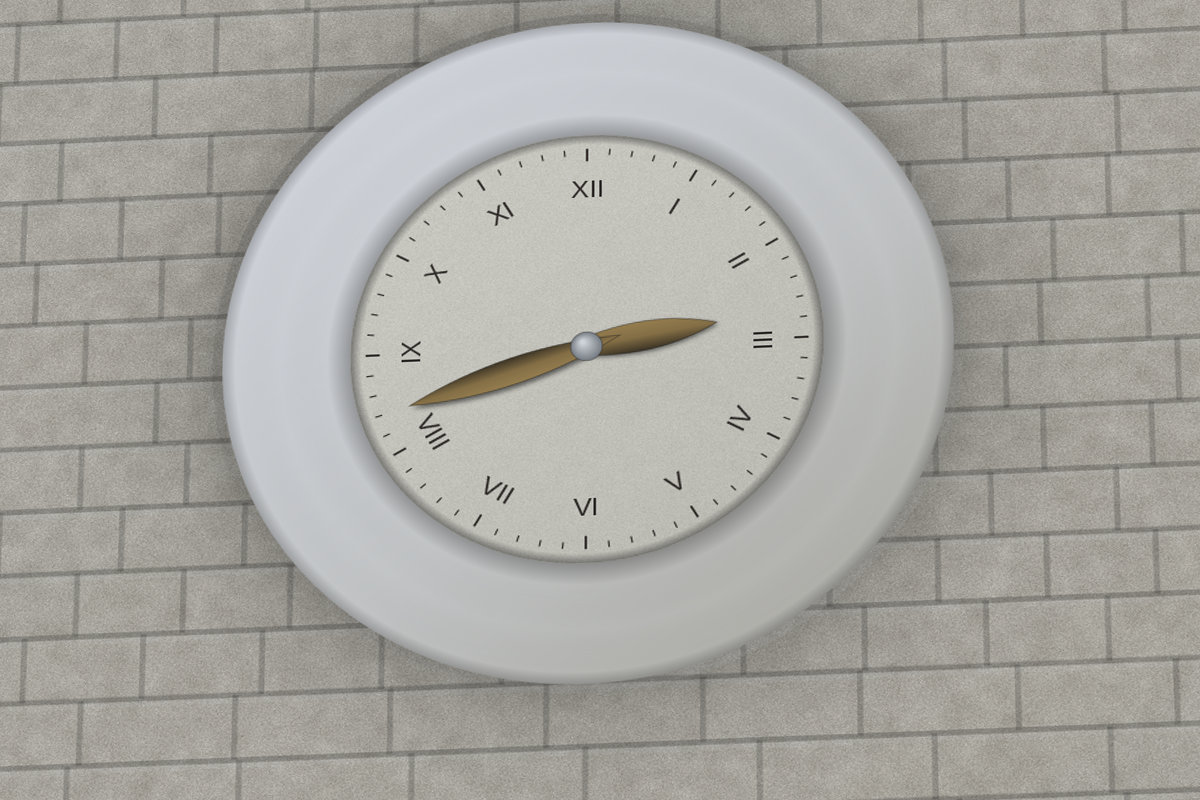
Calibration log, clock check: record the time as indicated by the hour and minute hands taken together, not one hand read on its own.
2:42
